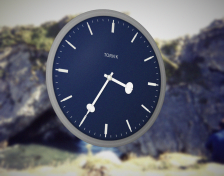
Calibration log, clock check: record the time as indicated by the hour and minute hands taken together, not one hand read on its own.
3:35
